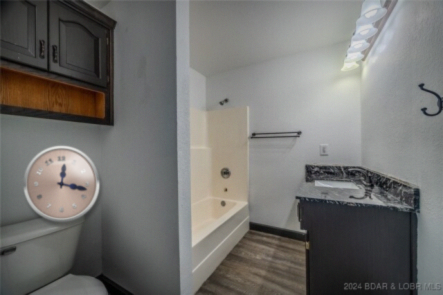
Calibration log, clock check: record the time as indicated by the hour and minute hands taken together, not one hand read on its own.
12:17
